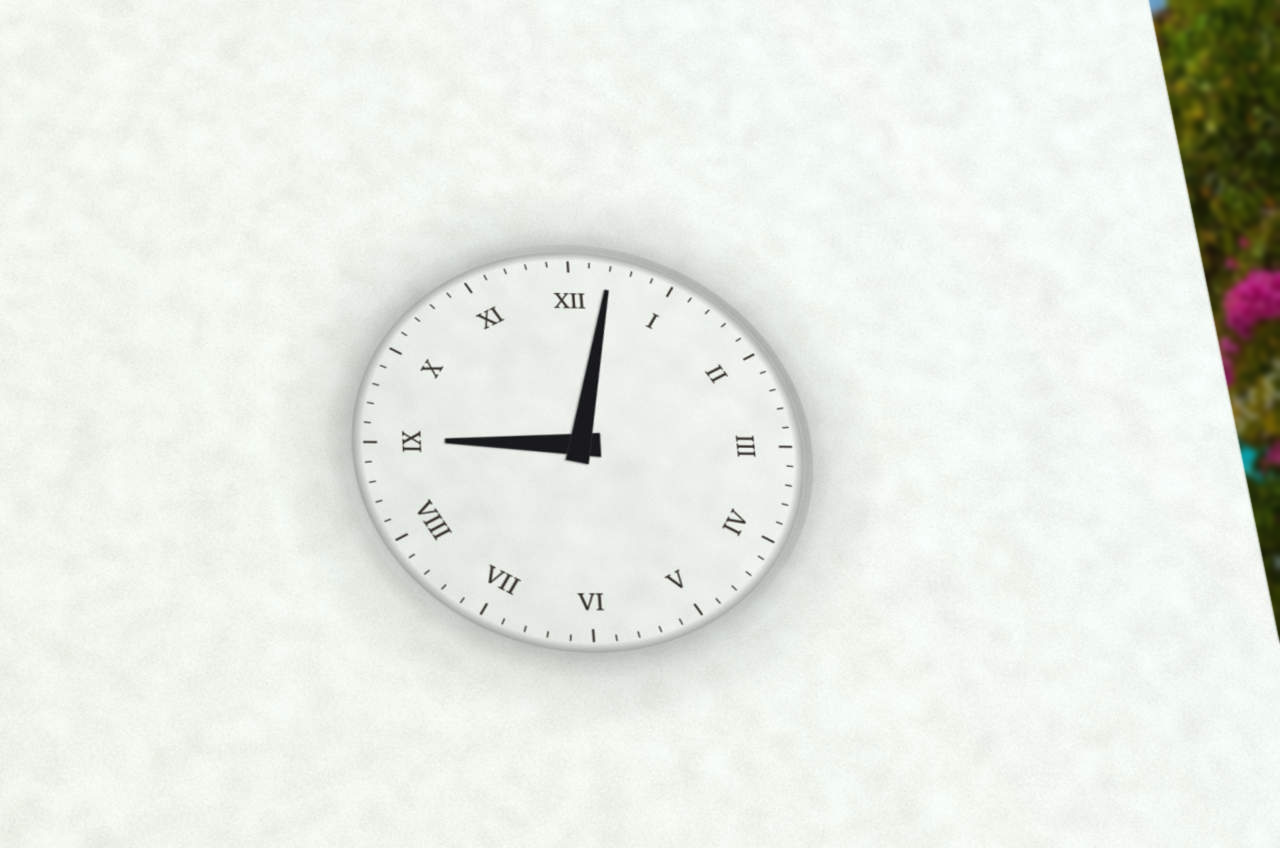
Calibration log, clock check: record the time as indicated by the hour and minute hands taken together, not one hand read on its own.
9:02
